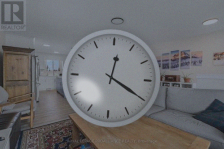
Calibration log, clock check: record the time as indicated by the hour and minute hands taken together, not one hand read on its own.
12:20
